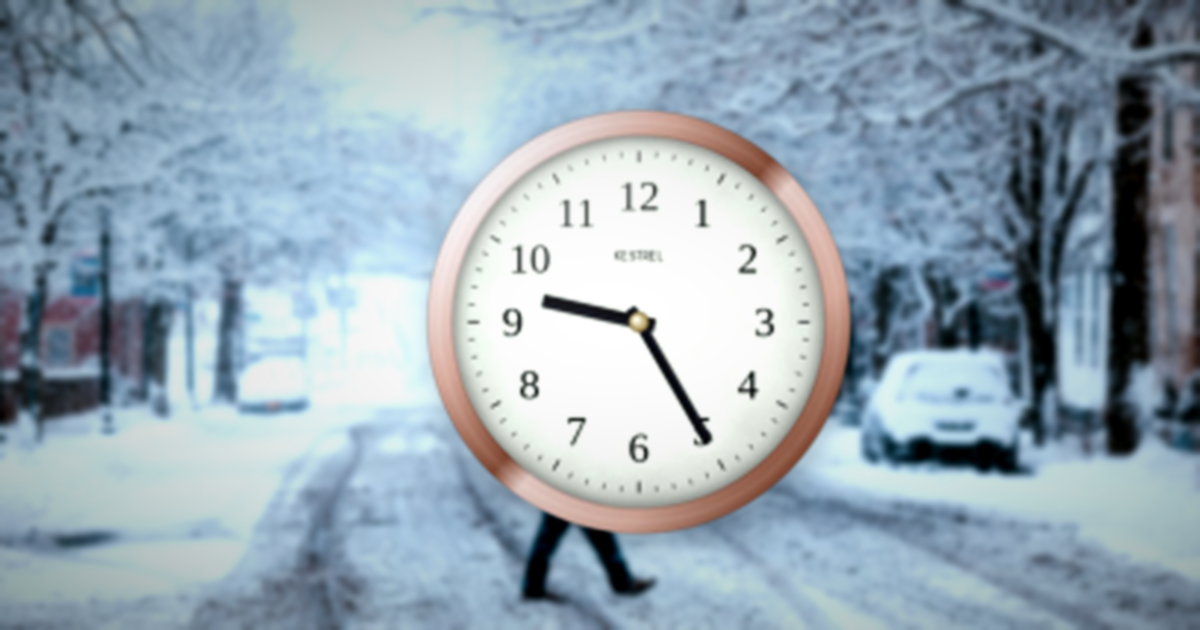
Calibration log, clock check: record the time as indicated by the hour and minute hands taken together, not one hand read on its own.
9:25
